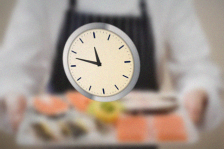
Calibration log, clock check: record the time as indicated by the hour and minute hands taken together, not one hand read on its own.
11:48
